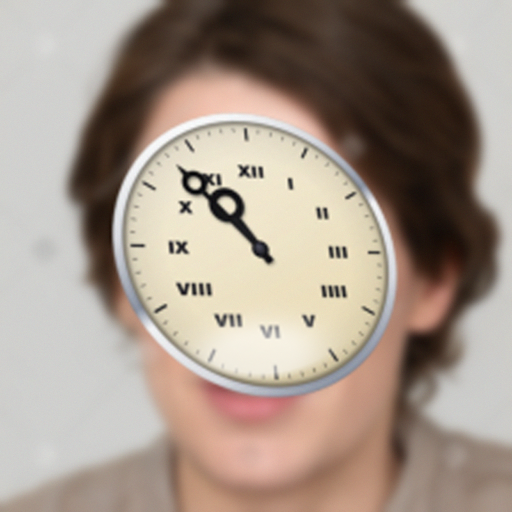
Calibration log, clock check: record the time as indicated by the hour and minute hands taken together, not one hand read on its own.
10:53
